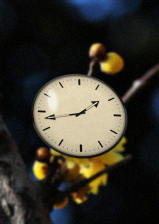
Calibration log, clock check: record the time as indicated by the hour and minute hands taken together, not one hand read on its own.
1:43
